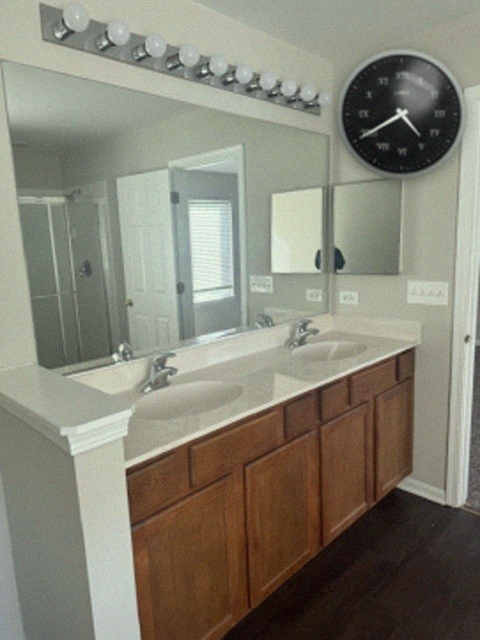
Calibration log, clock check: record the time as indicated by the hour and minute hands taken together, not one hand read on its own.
4:40
